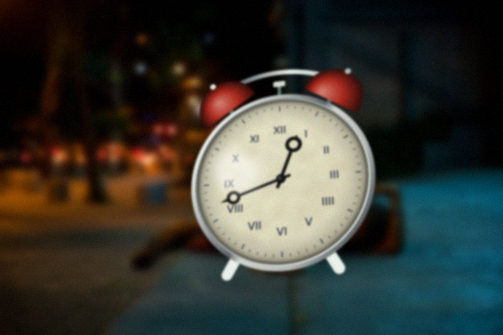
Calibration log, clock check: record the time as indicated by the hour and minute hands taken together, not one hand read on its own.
12:42
